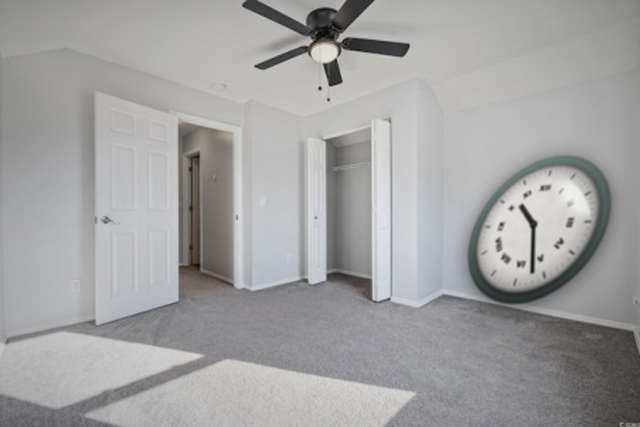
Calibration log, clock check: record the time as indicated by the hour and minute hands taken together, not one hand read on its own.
10:27
